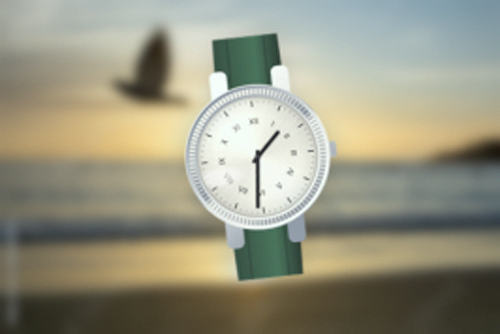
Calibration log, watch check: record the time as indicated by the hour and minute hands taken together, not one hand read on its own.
1:31
